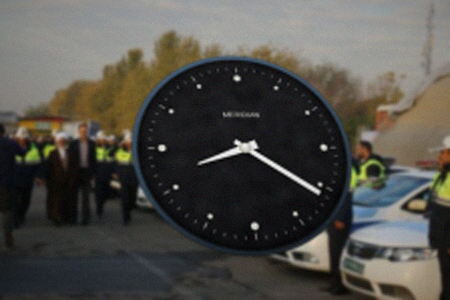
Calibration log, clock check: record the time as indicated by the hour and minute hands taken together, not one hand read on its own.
8:21
